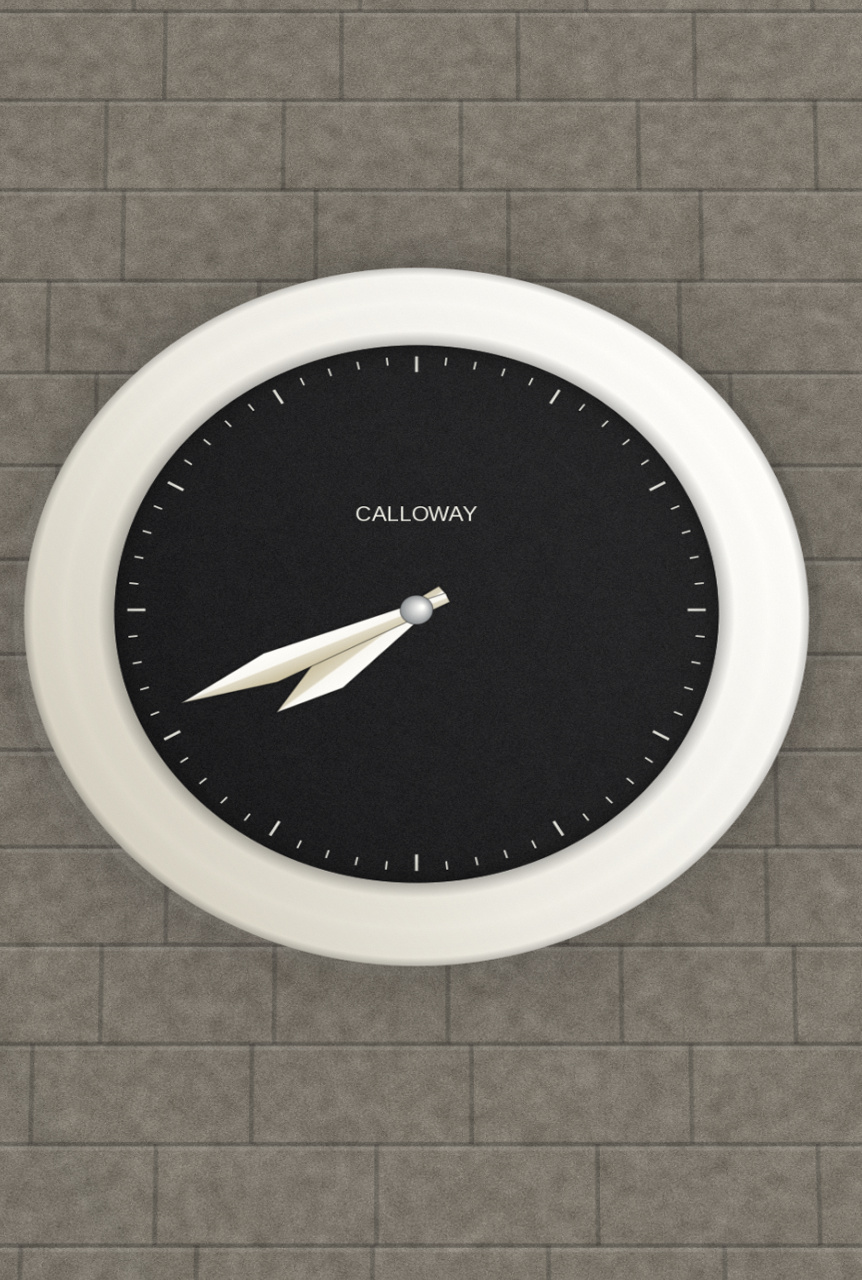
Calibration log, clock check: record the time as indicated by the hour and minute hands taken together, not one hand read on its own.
7:41
